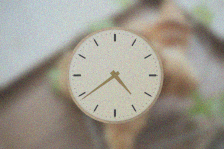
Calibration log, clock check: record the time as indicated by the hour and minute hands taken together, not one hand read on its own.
4:39
